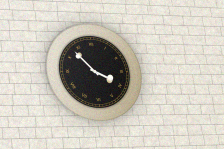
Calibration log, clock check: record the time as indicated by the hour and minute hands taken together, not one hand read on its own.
3:53
